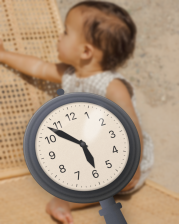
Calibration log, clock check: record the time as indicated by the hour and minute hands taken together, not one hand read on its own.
5:53
